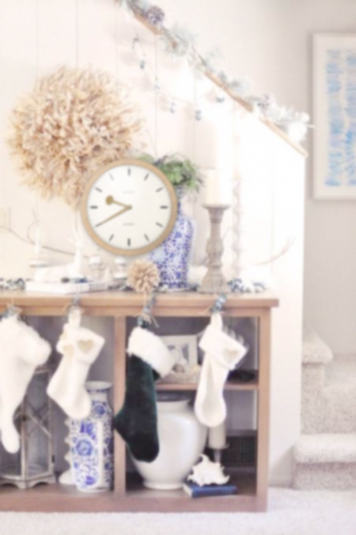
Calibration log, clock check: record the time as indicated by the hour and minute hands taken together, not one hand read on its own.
9:40
